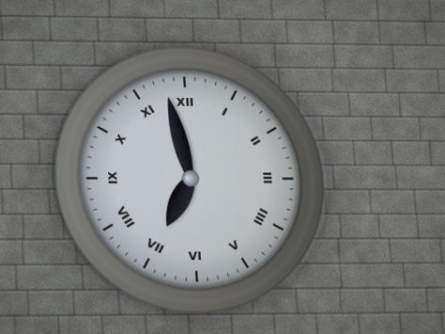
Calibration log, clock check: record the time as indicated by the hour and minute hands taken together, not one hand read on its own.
6:58
